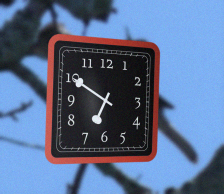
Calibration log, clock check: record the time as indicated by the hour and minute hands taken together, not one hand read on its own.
6:50
